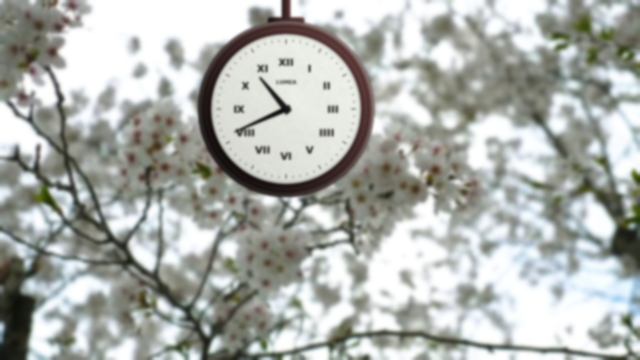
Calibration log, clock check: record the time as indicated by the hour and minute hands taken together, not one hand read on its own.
10:41
